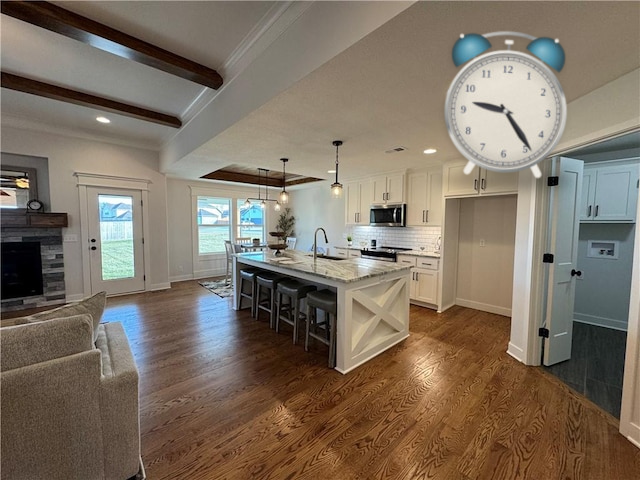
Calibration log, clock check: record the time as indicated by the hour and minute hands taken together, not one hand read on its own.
9:24
